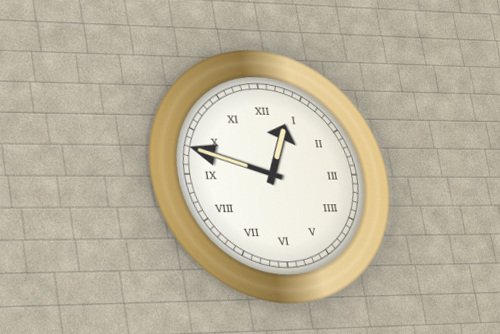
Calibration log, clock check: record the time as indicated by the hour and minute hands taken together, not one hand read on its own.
12:48
